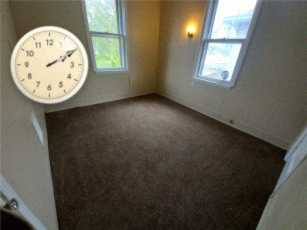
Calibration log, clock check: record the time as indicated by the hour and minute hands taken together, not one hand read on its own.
2:10
